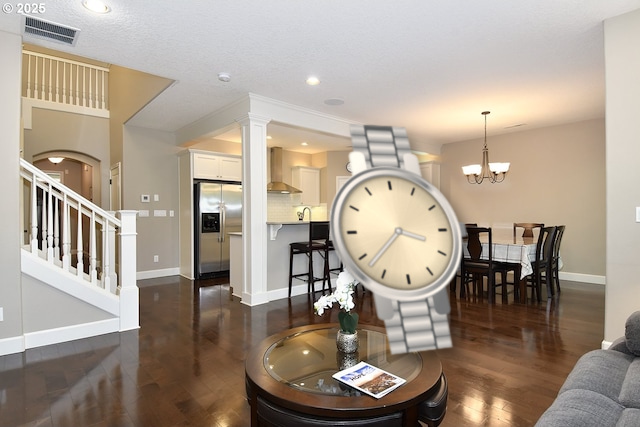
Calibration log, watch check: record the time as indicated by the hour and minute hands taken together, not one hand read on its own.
3:38
